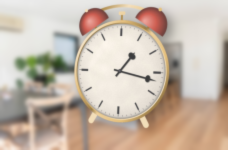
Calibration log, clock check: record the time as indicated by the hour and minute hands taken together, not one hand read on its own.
1:17
